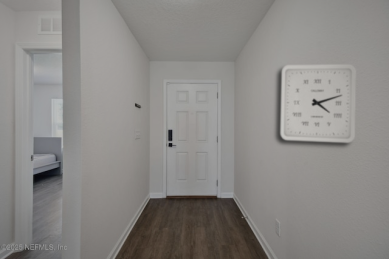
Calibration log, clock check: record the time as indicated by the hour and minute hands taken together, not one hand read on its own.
4:12
